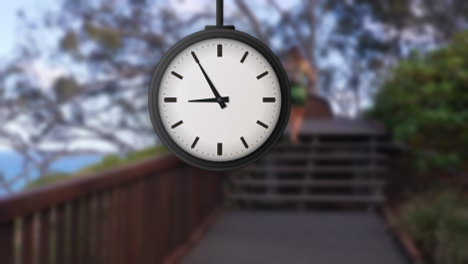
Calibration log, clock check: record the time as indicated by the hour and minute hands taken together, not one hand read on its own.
8:55
